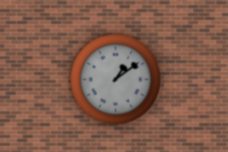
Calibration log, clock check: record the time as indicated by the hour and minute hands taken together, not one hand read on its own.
1:09
